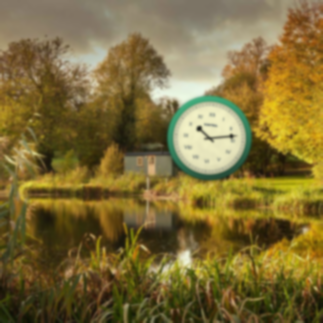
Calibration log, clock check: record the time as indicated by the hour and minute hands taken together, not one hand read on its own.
10:13
